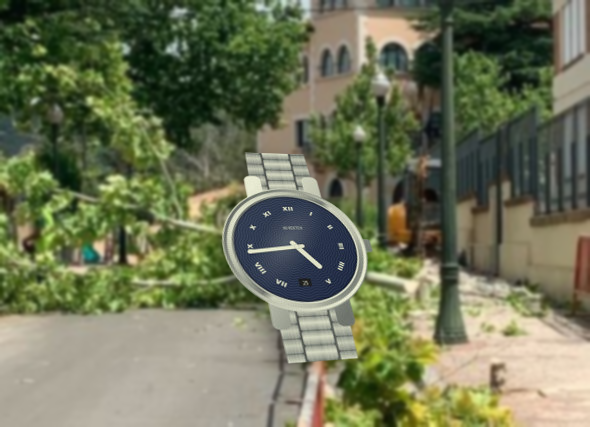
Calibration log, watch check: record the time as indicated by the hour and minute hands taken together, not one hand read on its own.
4:44
